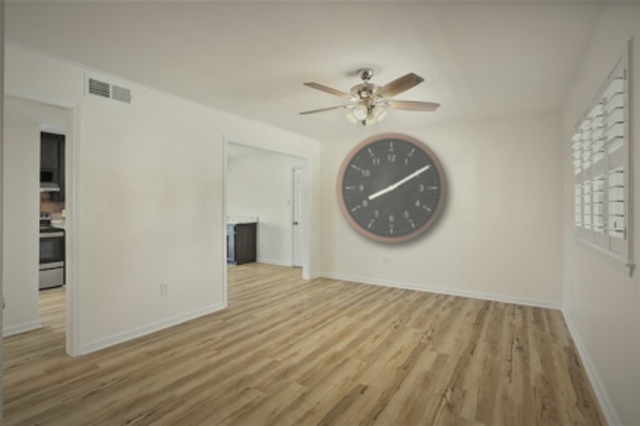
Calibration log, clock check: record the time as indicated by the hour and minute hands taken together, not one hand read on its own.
8:10
